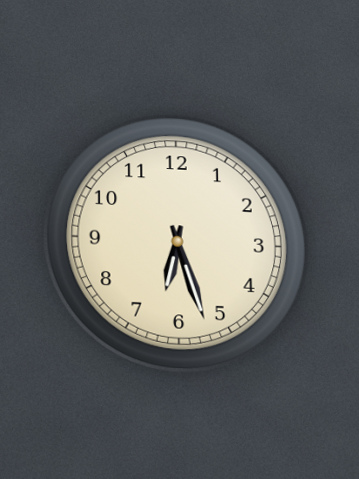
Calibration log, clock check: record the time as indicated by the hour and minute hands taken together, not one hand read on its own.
6:27
